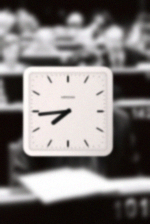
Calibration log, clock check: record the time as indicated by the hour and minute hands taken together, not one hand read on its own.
7:44
